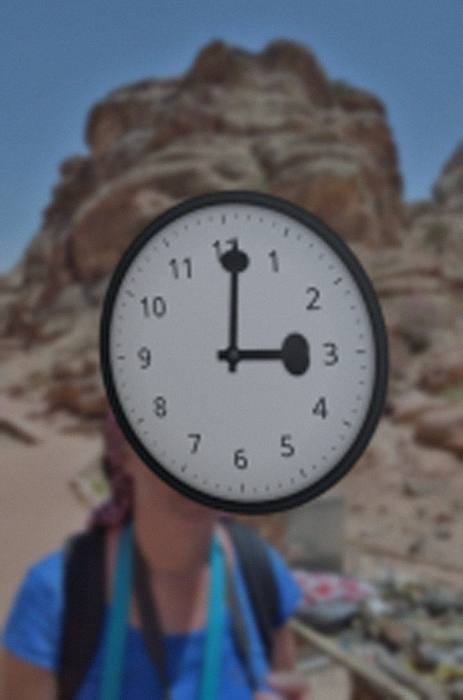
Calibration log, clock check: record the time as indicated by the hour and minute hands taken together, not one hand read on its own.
3:01
